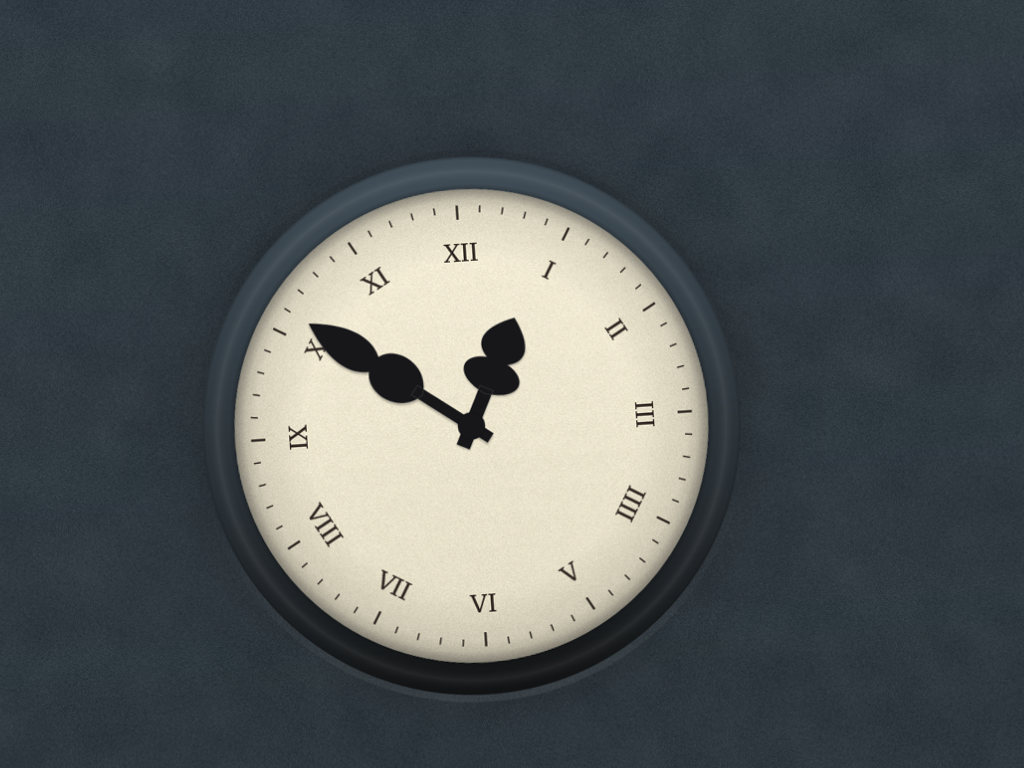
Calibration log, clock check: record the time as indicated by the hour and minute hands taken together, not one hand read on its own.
12:51
